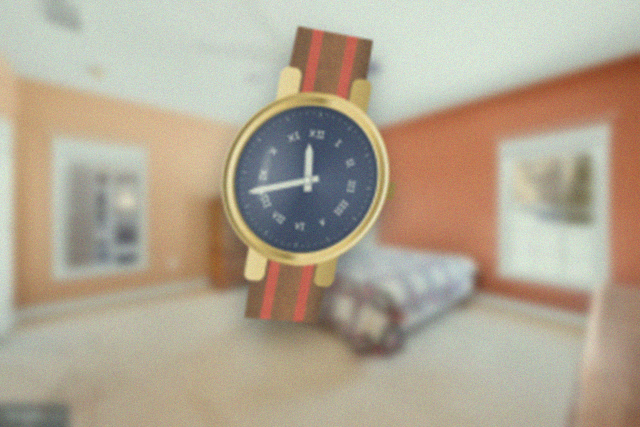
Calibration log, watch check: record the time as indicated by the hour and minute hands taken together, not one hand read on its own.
11:42
